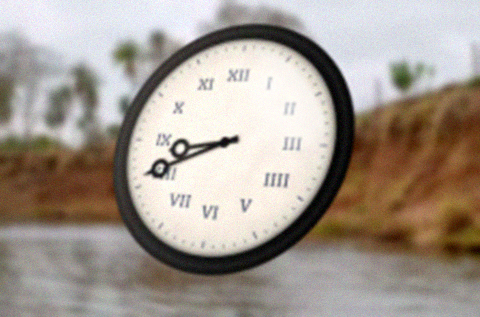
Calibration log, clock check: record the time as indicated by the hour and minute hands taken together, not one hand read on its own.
8:41
